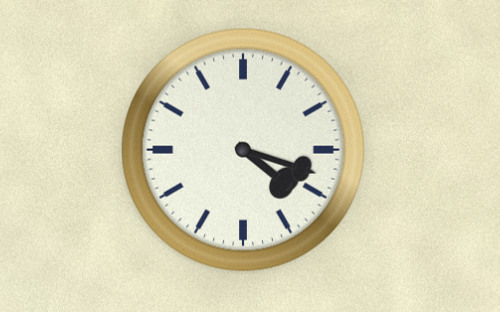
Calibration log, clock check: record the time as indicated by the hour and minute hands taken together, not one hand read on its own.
4:18
